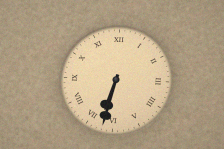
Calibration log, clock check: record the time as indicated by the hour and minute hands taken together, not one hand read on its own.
6:32
